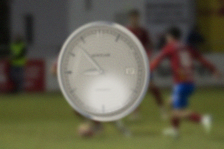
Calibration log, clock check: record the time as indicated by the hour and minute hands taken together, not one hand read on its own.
8:53
